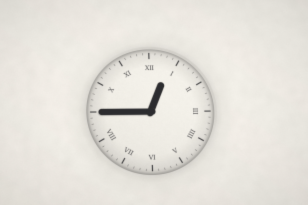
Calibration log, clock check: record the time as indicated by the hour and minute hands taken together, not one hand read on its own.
12:45
